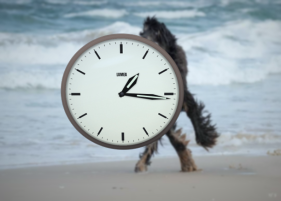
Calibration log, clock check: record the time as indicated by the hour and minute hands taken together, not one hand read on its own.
1:16
